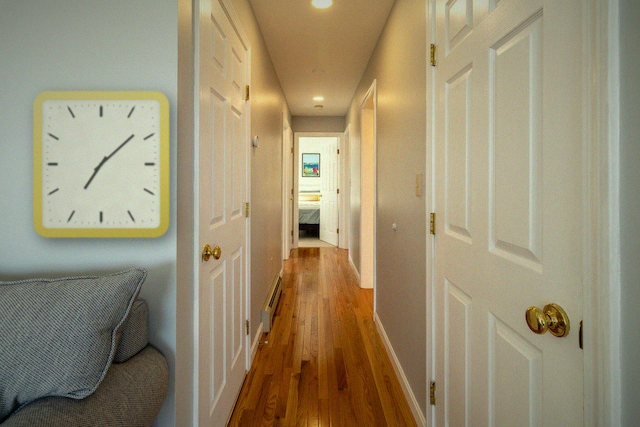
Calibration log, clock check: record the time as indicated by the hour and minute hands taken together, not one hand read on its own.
7:08
